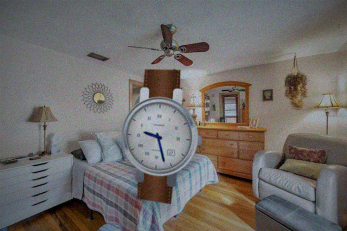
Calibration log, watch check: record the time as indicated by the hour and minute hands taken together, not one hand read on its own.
9:27
